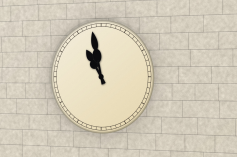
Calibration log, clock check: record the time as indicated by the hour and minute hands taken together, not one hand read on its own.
10:58
